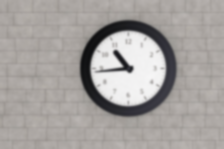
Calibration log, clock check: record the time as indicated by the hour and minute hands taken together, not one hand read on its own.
10:44
